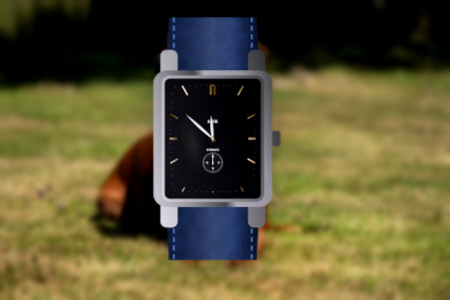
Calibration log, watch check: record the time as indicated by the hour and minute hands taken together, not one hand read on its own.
11:52
